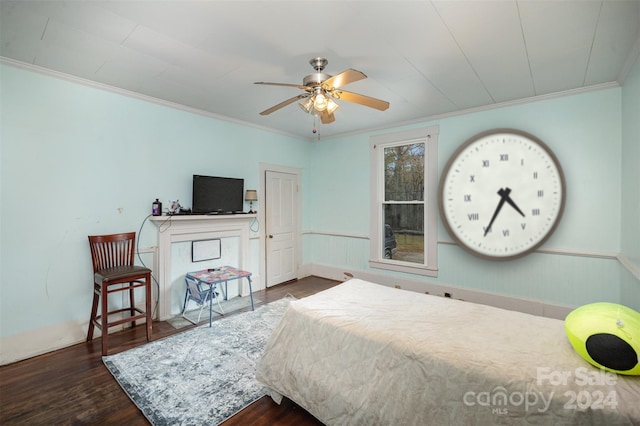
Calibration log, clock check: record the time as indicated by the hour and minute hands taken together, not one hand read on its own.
4:35
